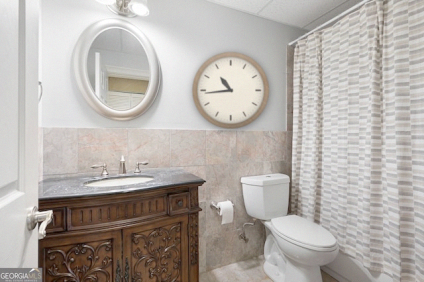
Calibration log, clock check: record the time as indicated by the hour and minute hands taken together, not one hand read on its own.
10:44
